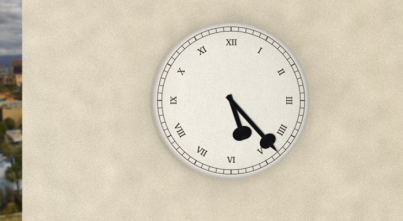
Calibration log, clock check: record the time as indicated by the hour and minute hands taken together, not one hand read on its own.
5:23
